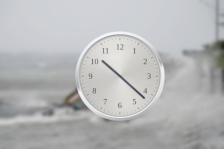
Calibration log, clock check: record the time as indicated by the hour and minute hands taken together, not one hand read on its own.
10:22
